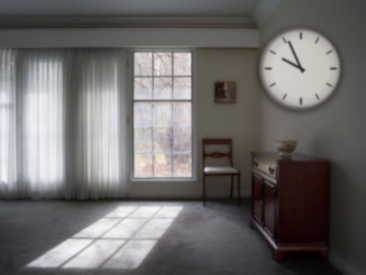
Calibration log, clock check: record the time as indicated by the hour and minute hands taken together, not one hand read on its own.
9:56
